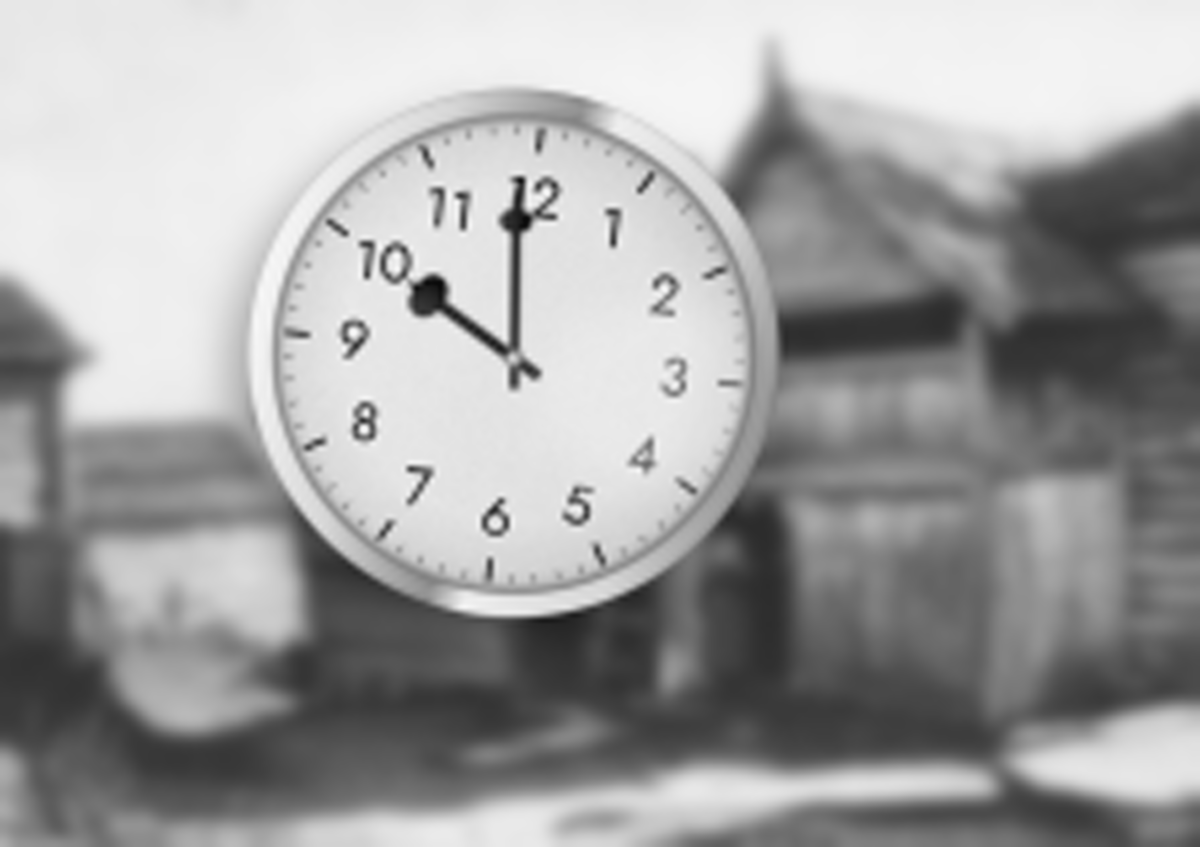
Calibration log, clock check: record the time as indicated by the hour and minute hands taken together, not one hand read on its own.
9:59
